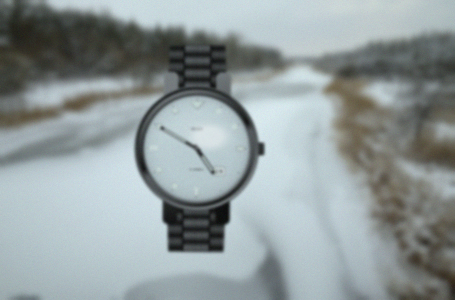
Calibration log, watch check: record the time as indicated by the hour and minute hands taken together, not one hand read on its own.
4:50
